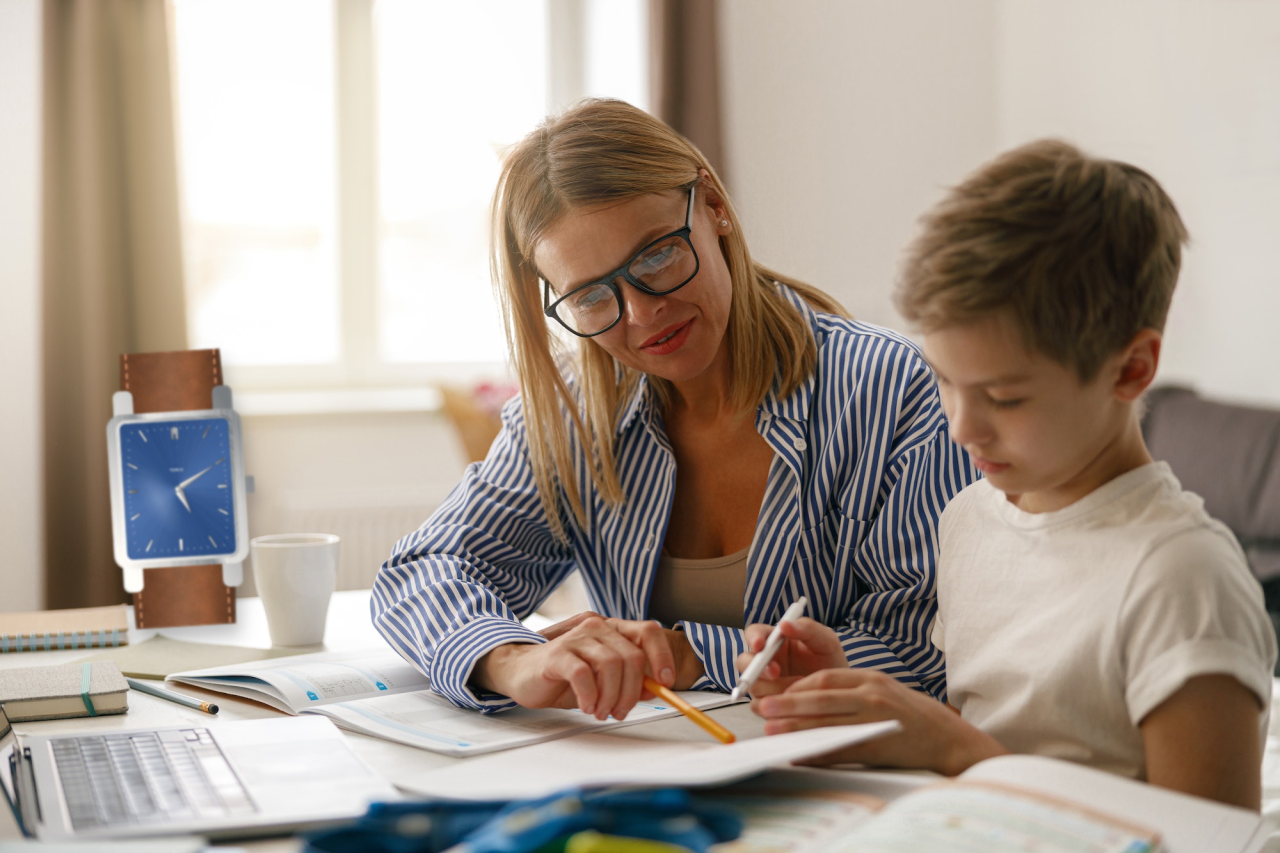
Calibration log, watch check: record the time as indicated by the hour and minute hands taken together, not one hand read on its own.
5:10
